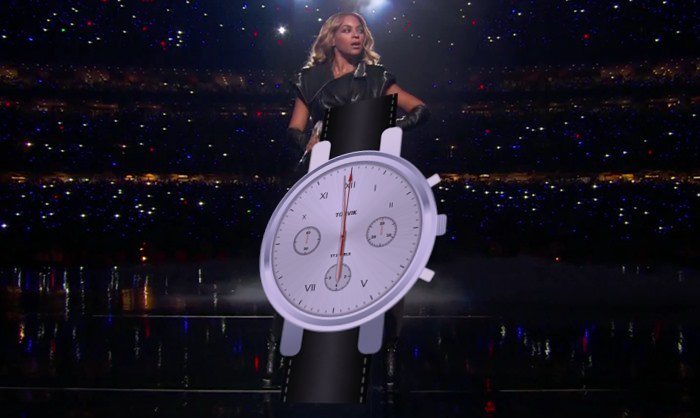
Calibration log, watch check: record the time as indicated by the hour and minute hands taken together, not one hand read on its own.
5:59
